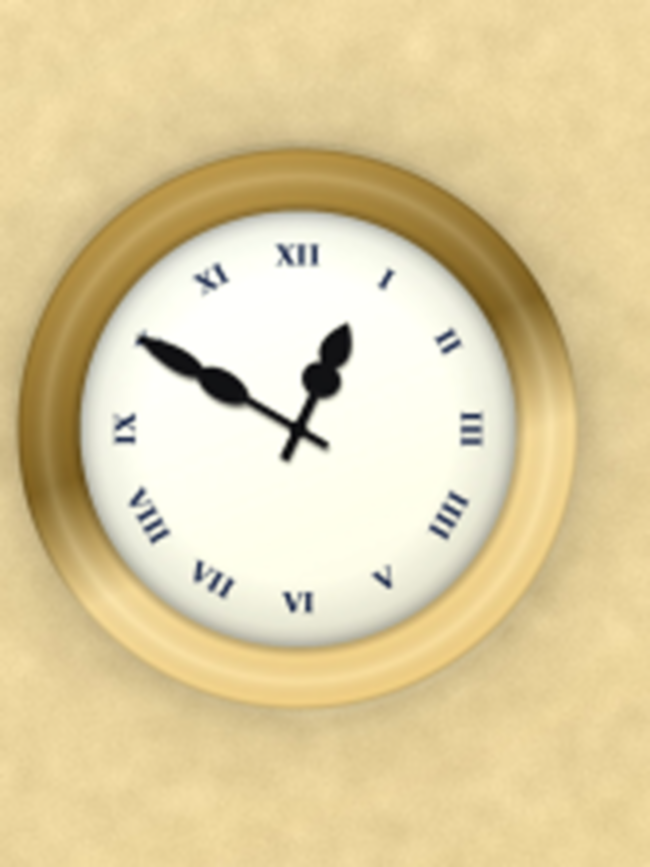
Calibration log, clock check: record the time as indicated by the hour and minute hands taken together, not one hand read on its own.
12:50
